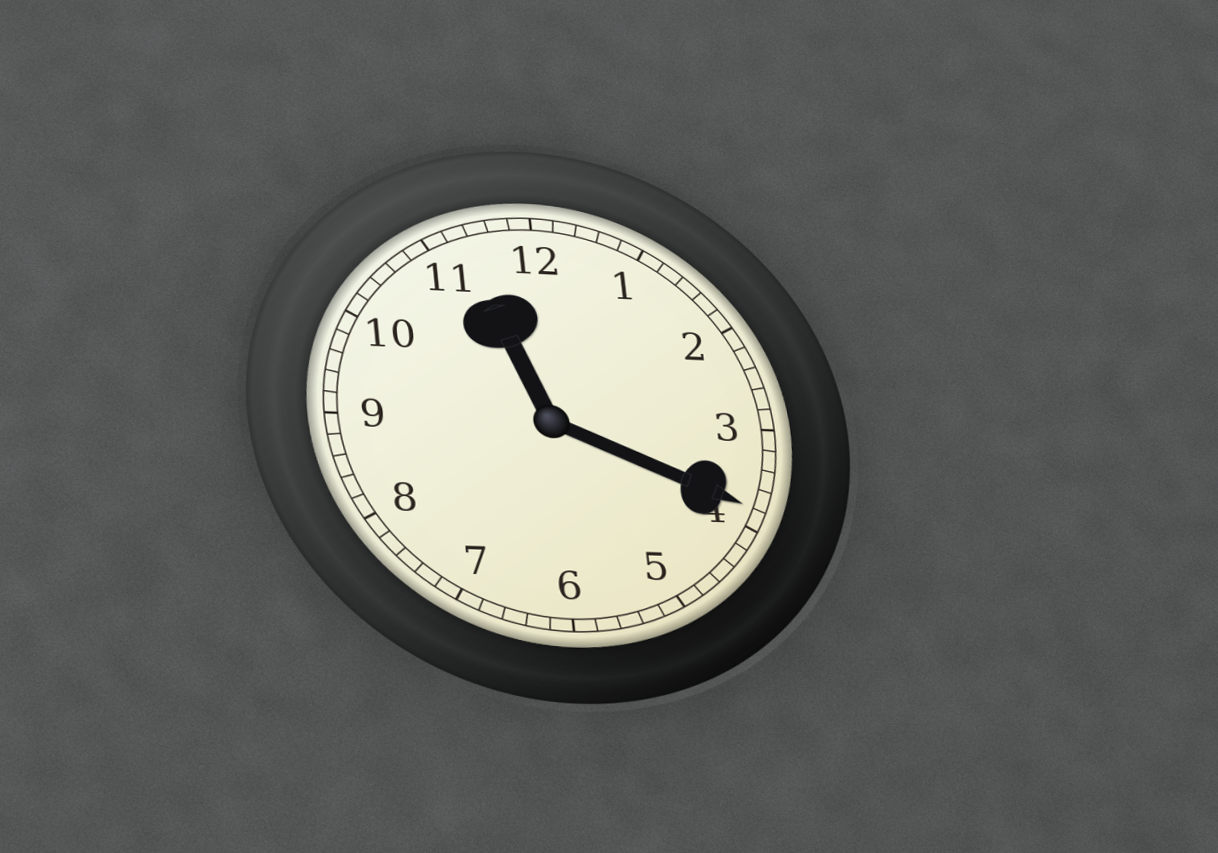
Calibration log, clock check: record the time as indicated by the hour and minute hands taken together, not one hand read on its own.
11:19
